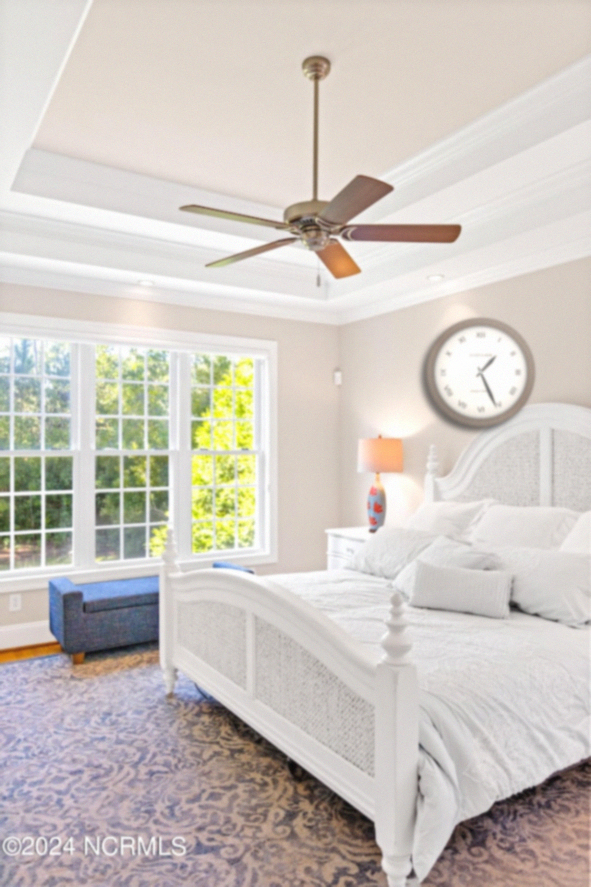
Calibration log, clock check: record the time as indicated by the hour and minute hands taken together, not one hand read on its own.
1:26
